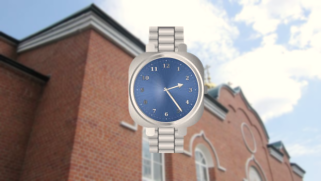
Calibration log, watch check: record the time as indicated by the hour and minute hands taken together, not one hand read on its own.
2:24
